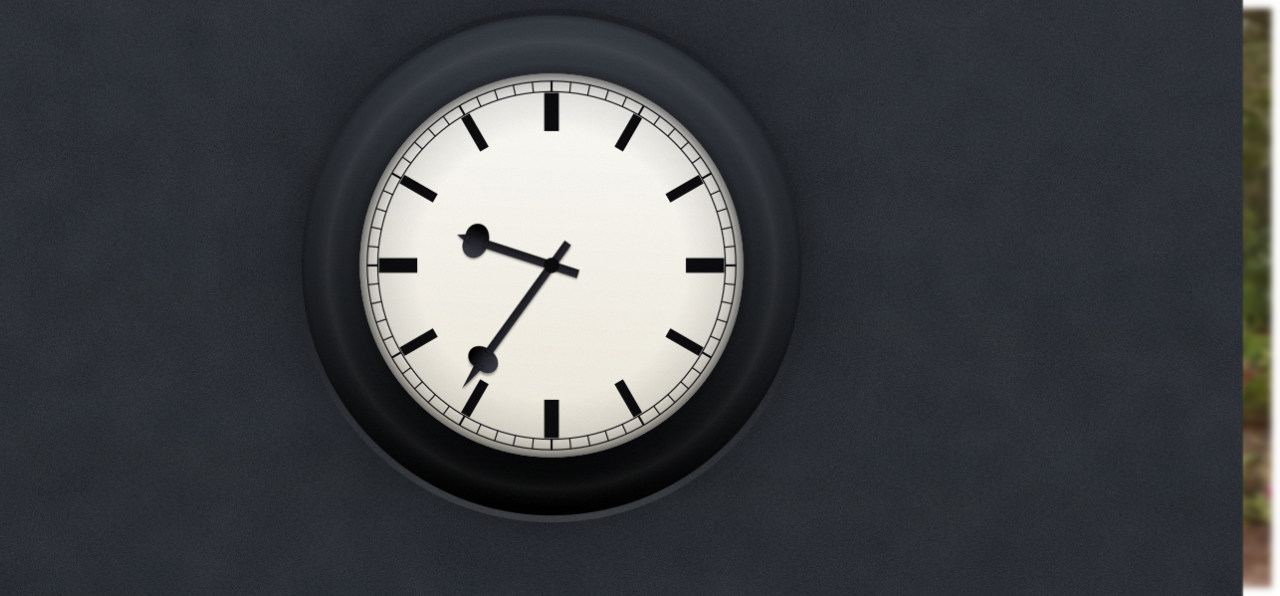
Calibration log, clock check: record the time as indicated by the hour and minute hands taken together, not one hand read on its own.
9:36
